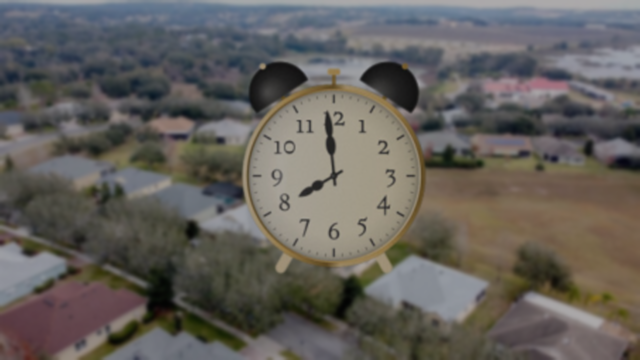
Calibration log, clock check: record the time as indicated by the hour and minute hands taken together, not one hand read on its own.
7:59
